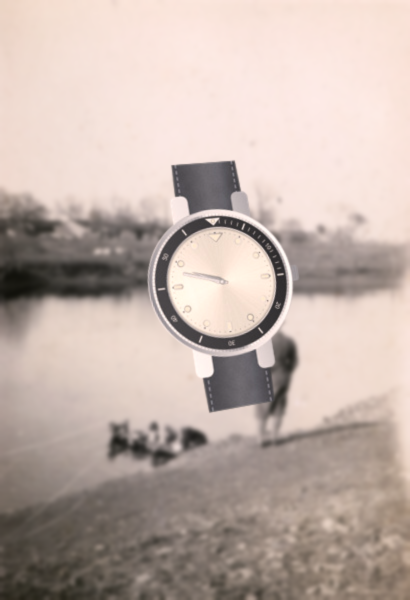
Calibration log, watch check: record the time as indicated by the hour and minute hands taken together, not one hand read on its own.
9:48
